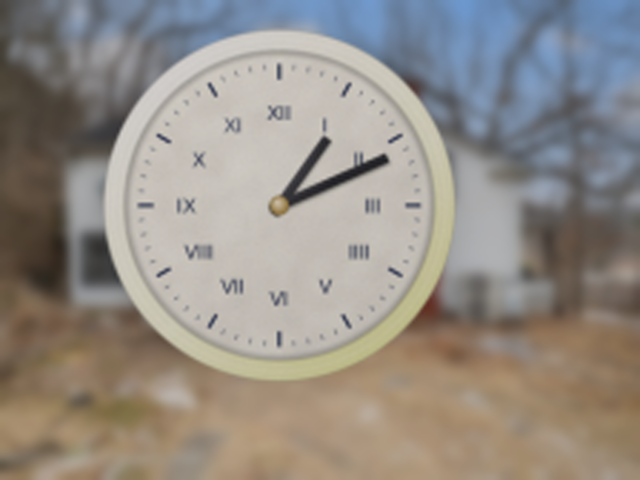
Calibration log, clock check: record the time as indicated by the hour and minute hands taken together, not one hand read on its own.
1:11
